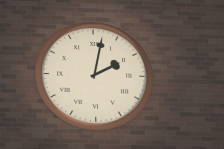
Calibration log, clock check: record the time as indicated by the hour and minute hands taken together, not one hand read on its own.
2:02
